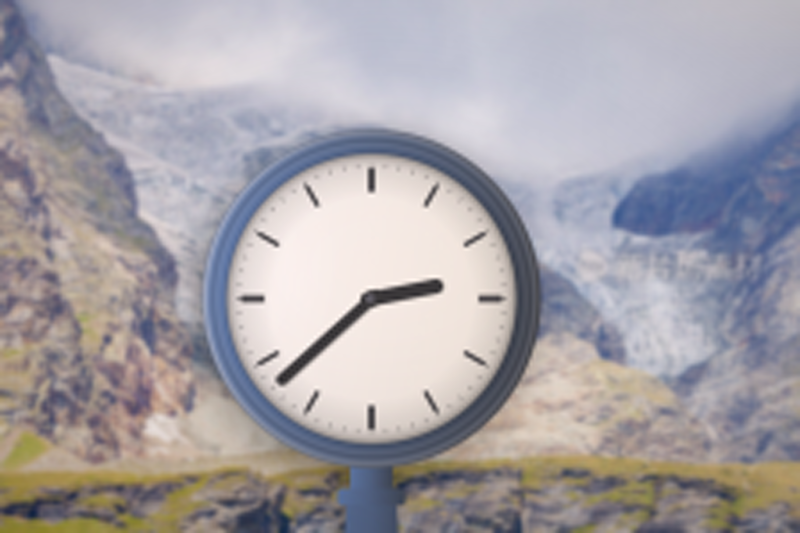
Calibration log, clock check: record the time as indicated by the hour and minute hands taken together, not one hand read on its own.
2:38
